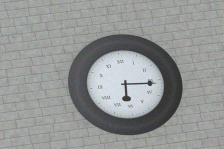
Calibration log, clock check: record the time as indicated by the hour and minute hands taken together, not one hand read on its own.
6:16
